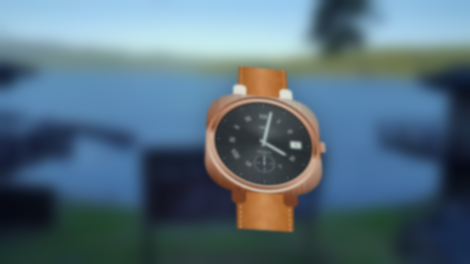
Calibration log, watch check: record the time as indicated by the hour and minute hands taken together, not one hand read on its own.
4:02
